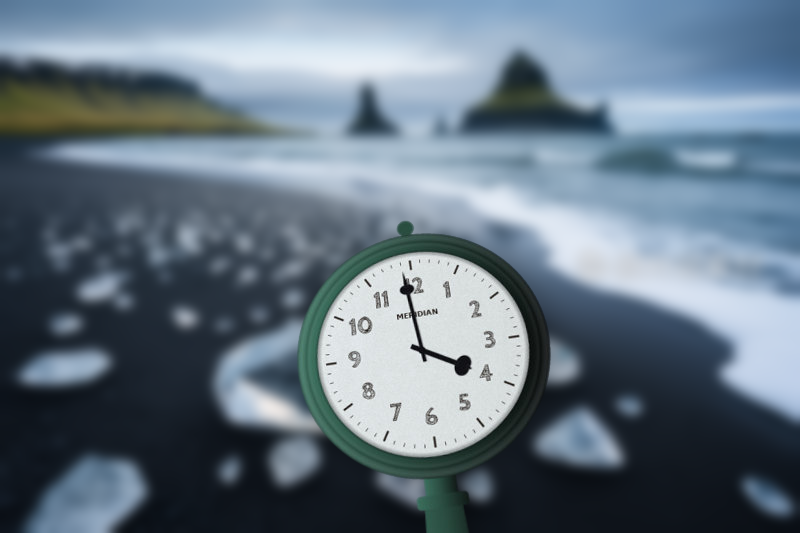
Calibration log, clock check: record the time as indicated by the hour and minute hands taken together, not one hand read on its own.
3:59
